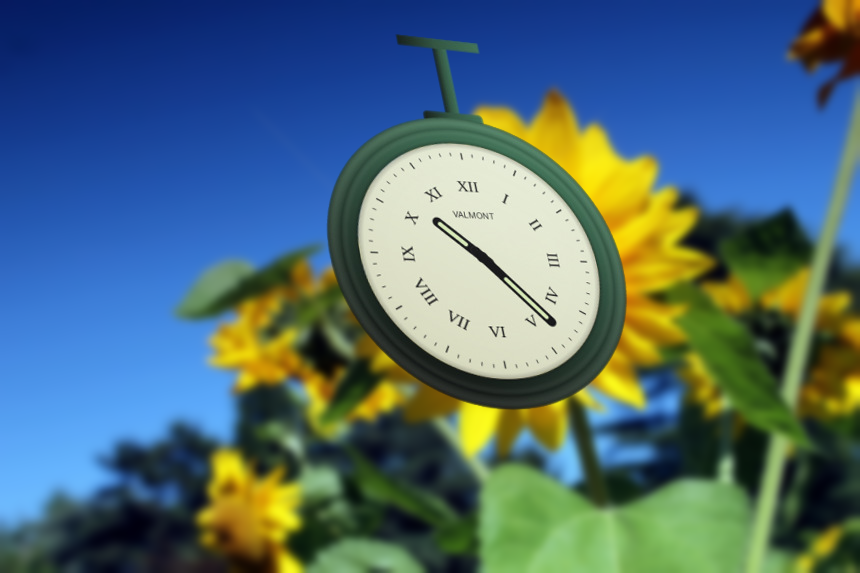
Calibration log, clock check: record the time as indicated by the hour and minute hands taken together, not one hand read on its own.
10:23
